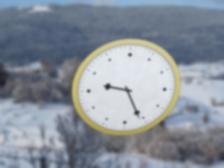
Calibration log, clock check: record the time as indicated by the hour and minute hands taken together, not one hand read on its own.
9:26
